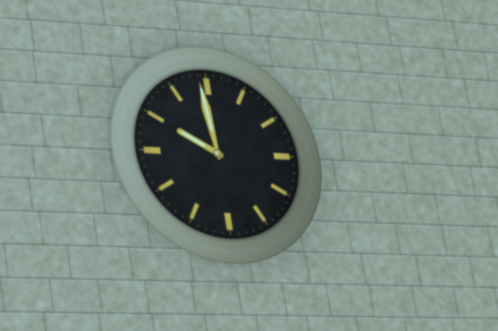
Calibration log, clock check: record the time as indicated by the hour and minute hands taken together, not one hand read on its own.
9:59
